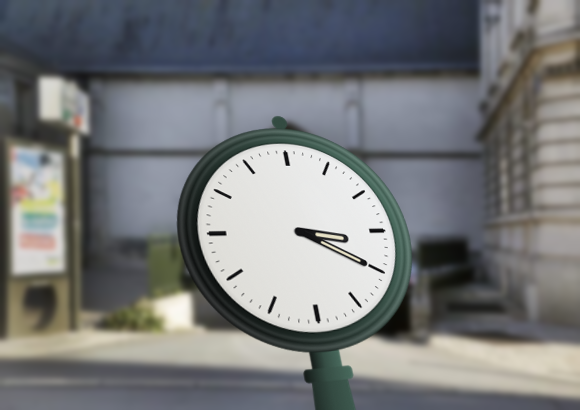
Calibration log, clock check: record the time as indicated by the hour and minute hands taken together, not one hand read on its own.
3:20
